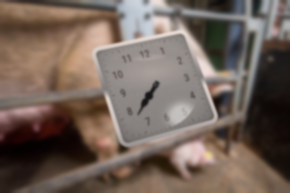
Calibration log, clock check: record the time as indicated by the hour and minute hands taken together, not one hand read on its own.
7:38
